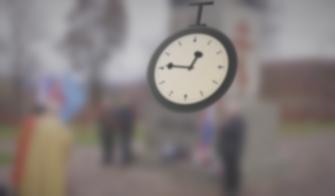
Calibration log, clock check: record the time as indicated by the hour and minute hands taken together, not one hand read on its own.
12:46
